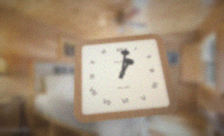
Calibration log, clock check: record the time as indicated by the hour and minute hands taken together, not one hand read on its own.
1:02
